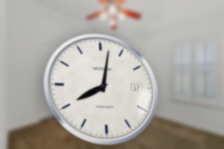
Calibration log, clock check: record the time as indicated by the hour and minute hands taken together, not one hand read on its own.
8:02
